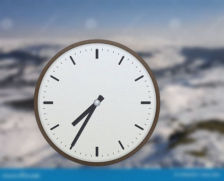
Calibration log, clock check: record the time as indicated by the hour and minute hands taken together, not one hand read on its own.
7:35
